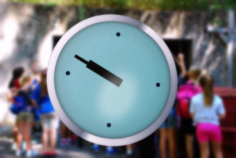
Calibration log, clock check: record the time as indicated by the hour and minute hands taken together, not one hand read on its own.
9:49
